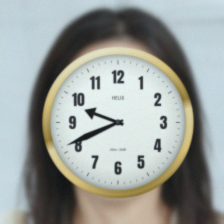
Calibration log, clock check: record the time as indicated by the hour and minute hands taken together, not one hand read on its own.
9:41
